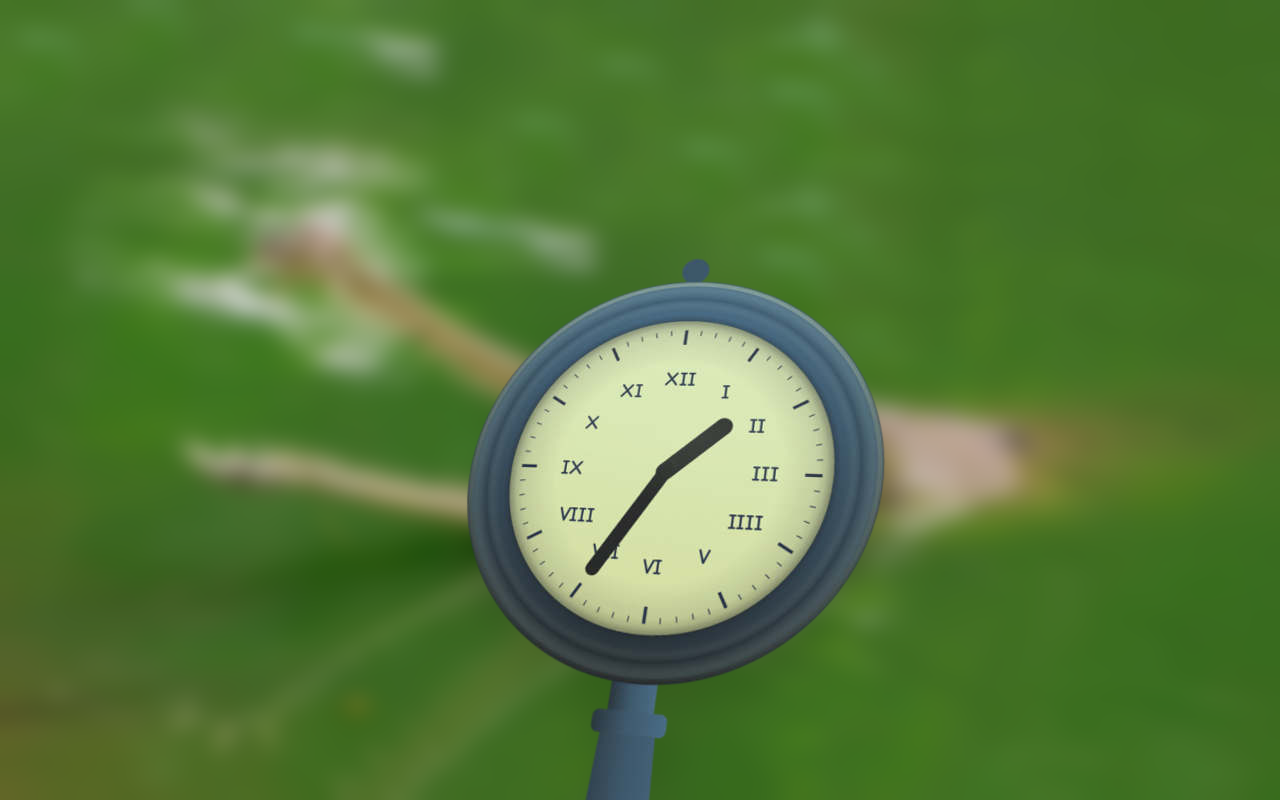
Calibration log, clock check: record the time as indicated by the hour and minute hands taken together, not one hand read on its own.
1:35
